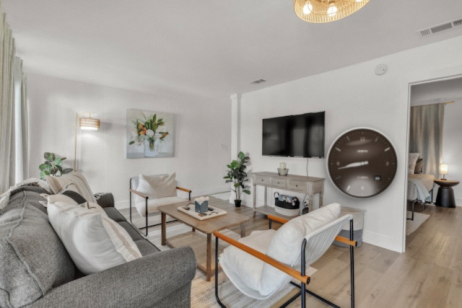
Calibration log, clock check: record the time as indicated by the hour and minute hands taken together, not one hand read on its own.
8:43
